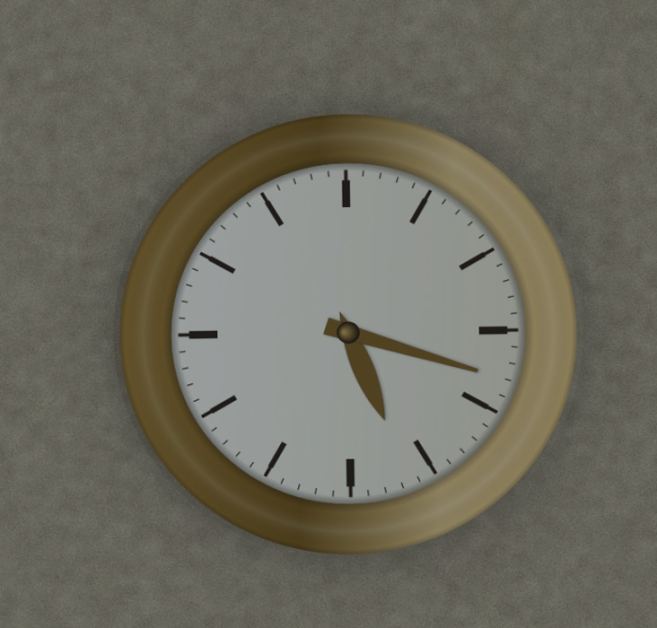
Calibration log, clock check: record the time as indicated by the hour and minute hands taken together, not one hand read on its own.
5:18
